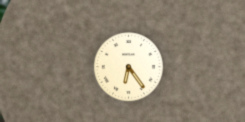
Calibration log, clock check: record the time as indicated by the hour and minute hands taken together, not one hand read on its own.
6:24
